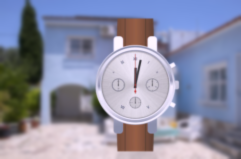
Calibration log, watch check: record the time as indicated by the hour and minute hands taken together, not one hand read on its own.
12:02
